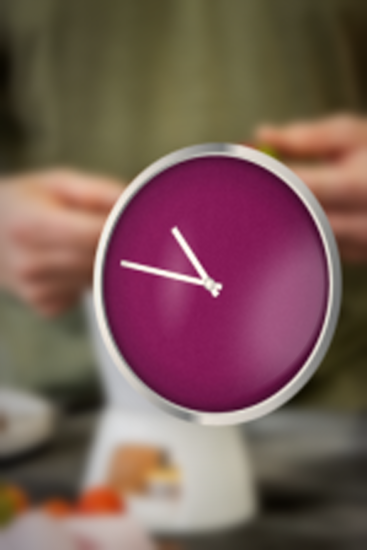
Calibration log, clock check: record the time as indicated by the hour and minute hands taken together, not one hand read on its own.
10:47
